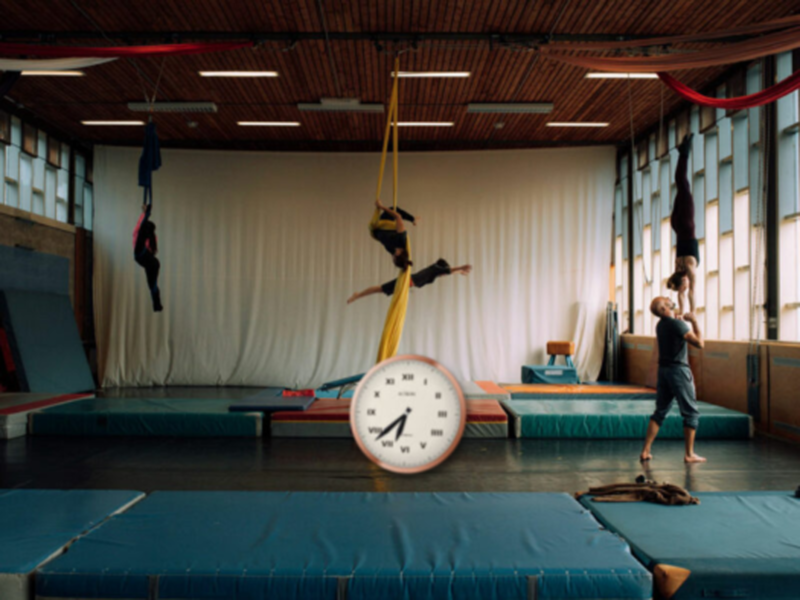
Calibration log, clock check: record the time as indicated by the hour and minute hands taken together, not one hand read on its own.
6:38
